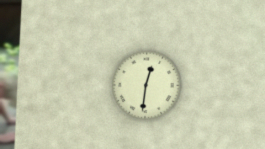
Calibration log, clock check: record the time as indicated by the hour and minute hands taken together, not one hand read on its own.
12:31
